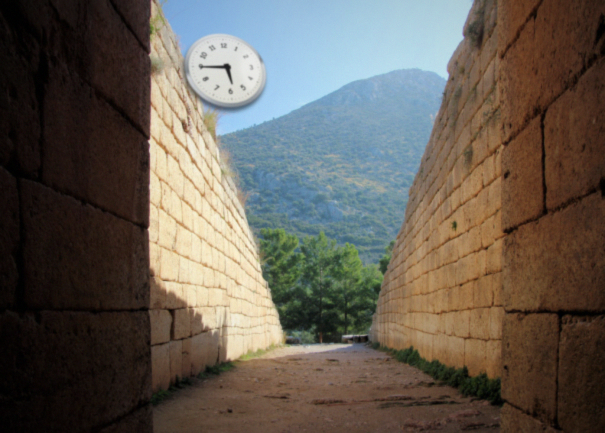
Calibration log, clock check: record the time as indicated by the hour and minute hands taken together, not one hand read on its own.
5:45
